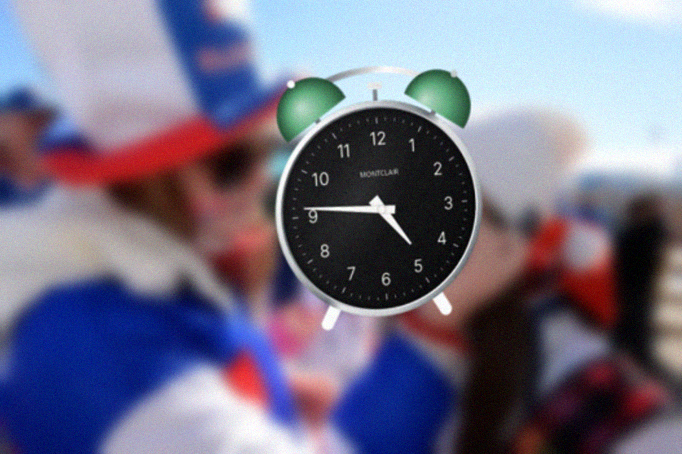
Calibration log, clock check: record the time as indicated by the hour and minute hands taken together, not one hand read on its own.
4:46
